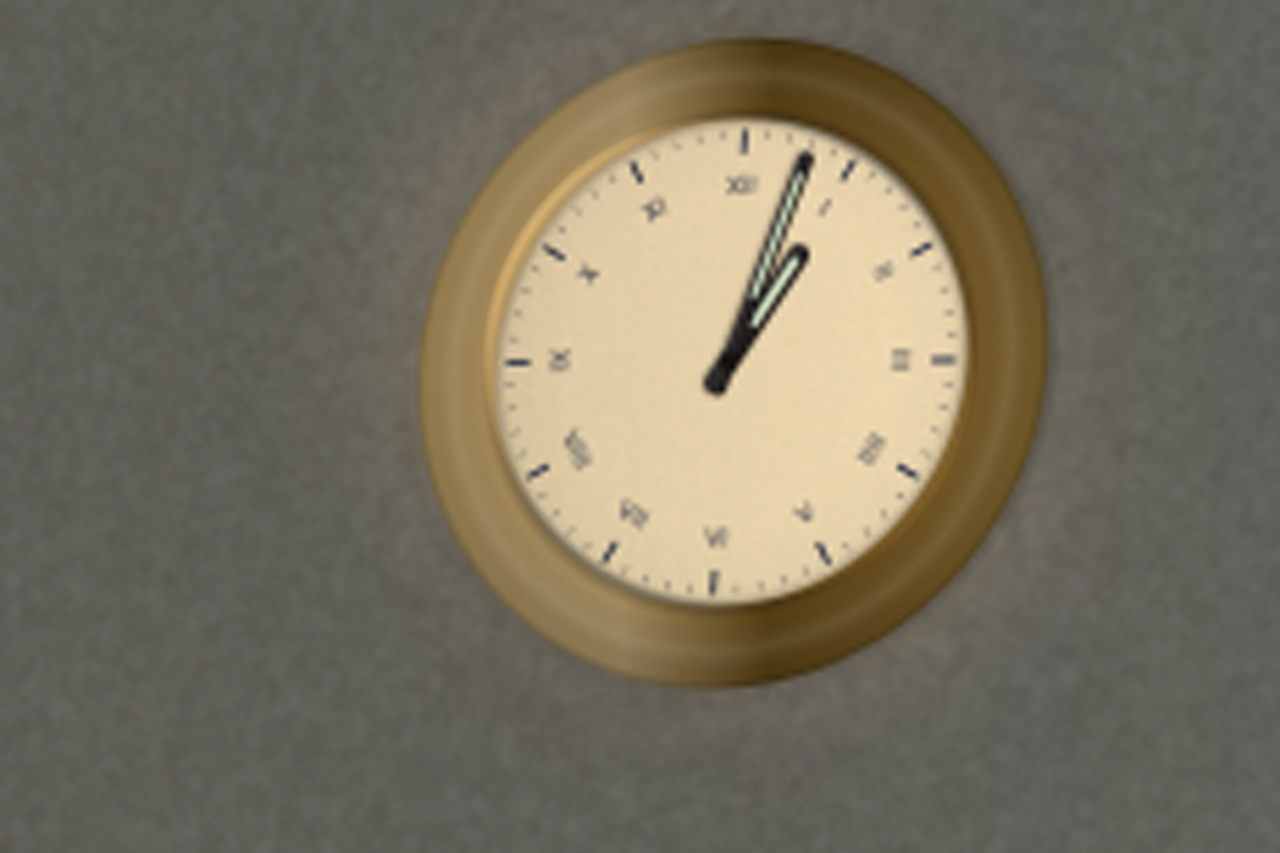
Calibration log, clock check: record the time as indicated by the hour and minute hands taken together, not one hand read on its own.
1:03
